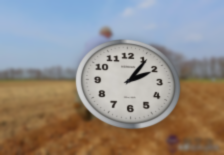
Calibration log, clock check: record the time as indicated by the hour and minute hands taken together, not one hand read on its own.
2:06
